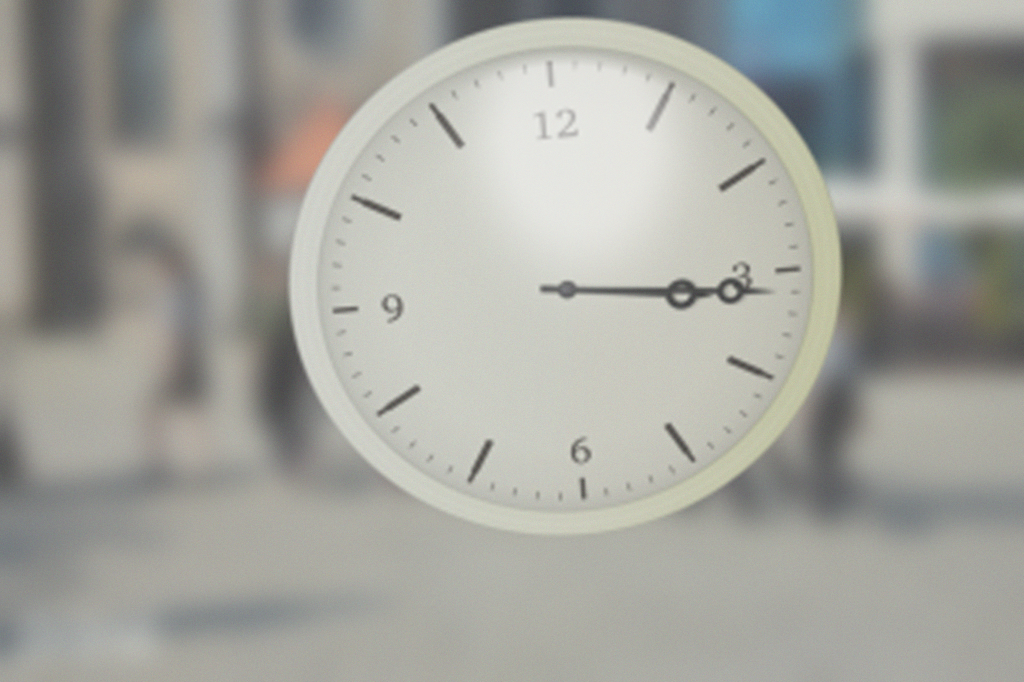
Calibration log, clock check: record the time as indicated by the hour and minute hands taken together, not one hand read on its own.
3:16
